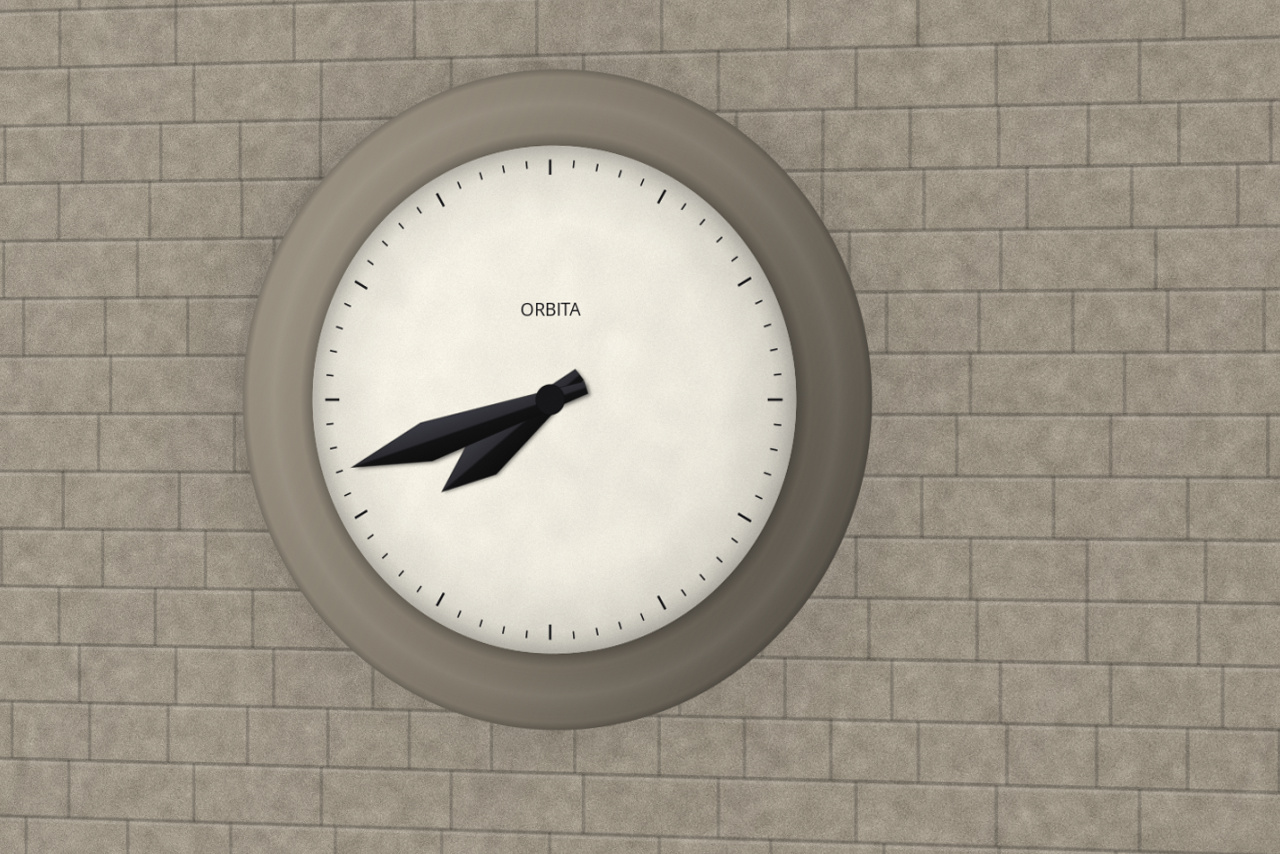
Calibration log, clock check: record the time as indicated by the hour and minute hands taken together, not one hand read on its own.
7:42
